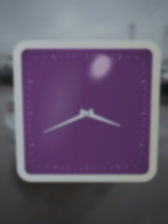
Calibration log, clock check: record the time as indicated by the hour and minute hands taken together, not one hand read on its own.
3:41
